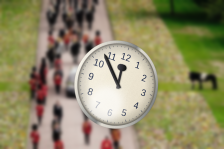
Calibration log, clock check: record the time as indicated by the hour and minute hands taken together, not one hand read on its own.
11:53
